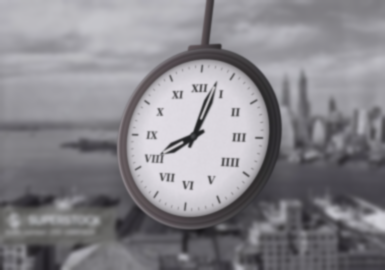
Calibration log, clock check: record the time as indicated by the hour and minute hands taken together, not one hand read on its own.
8:03
